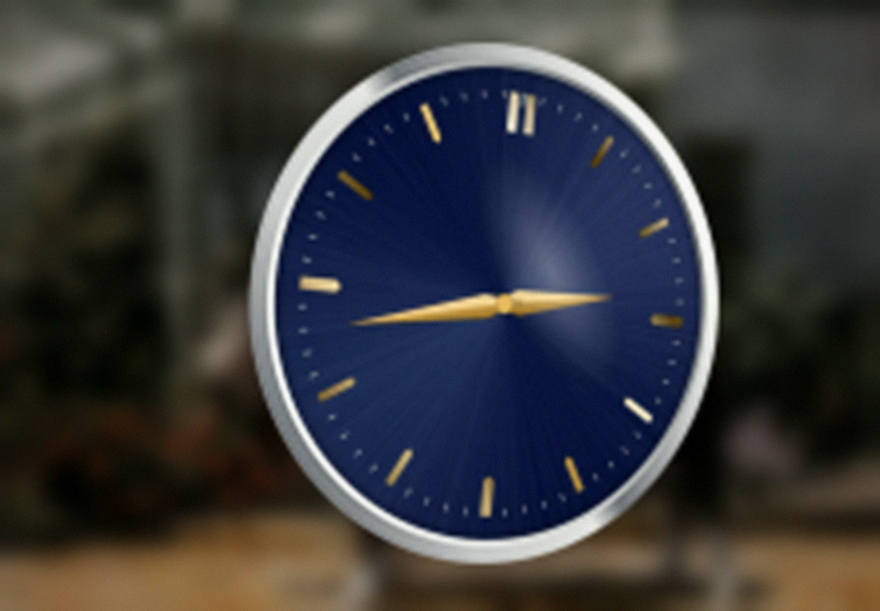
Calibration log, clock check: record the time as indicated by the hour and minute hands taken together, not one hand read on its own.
2:43
